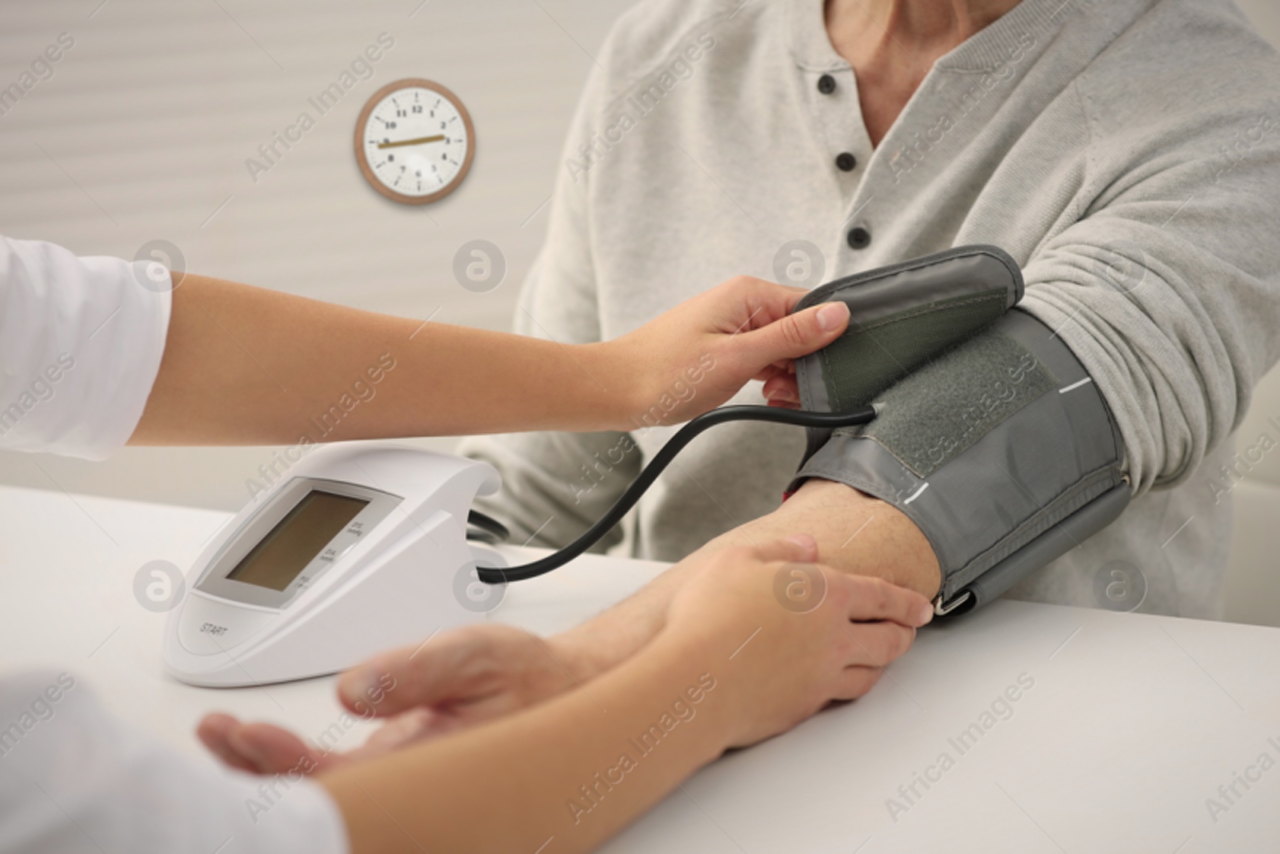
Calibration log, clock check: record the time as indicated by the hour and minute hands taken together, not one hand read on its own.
2:44
